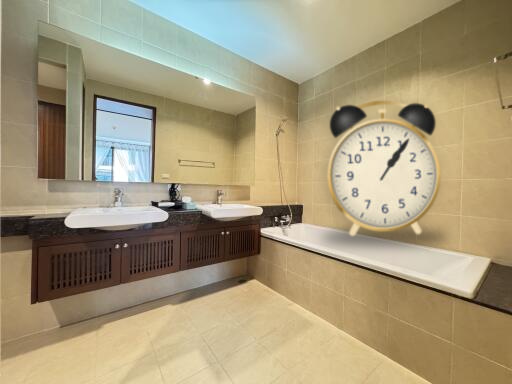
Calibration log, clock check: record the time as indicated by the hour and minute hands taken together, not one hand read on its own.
1:06
